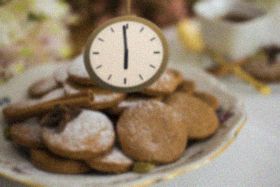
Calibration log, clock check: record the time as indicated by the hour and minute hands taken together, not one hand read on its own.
5:59
